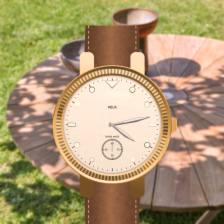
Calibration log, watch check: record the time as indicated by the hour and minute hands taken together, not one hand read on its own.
4:13
